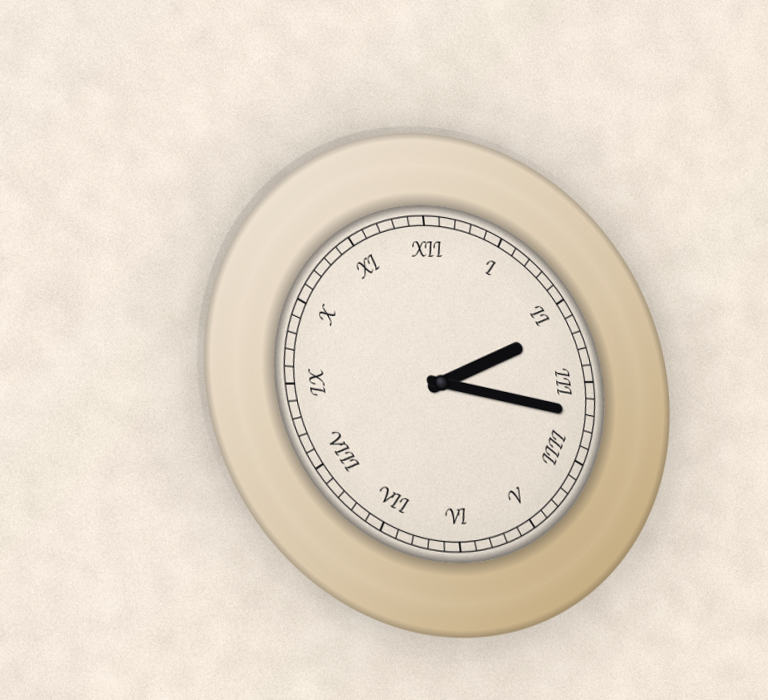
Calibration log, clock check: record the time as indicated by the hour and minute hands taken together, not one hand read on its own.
2:17
